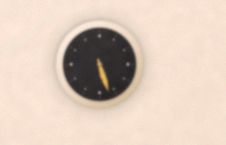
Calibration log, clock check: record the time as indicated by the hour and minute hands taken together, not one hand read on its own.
5:27
